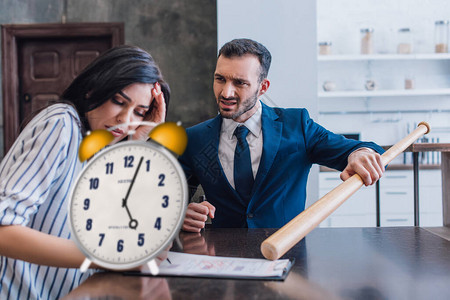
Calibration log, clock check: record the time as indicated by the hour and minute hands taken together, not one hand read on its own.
5:03
